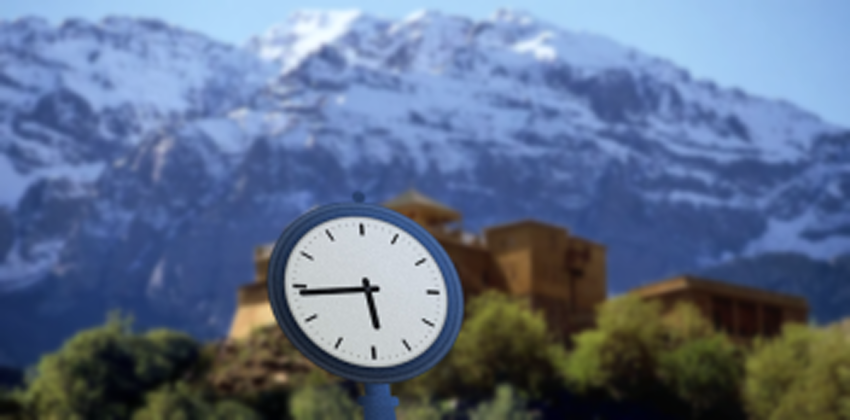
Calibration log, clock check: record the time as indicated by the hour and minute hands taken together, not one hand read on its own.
5:44
